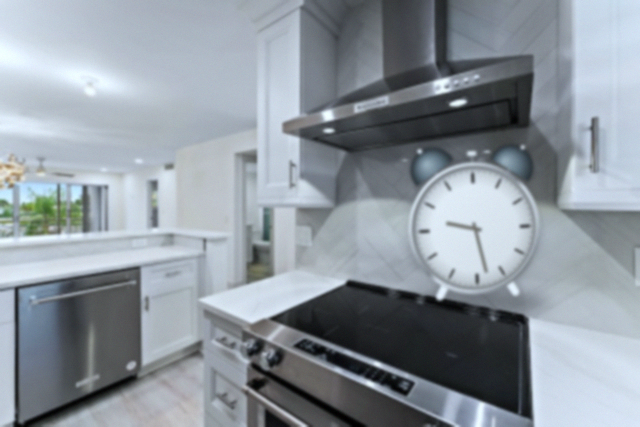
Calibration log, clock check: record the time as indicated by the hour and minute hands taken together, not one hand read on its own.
9:28
